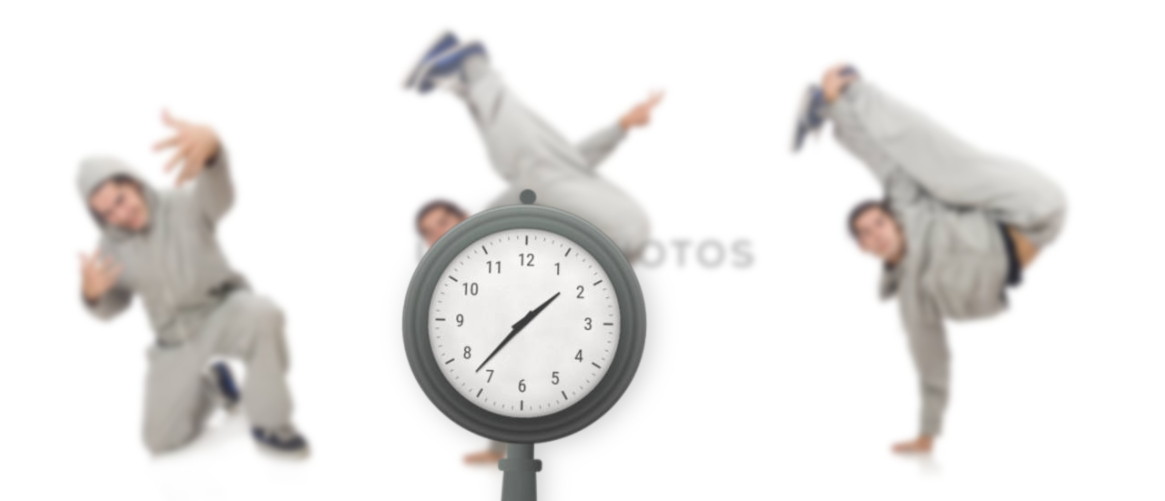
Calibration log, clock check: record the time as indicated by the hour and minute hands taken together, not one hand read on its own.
1:37
